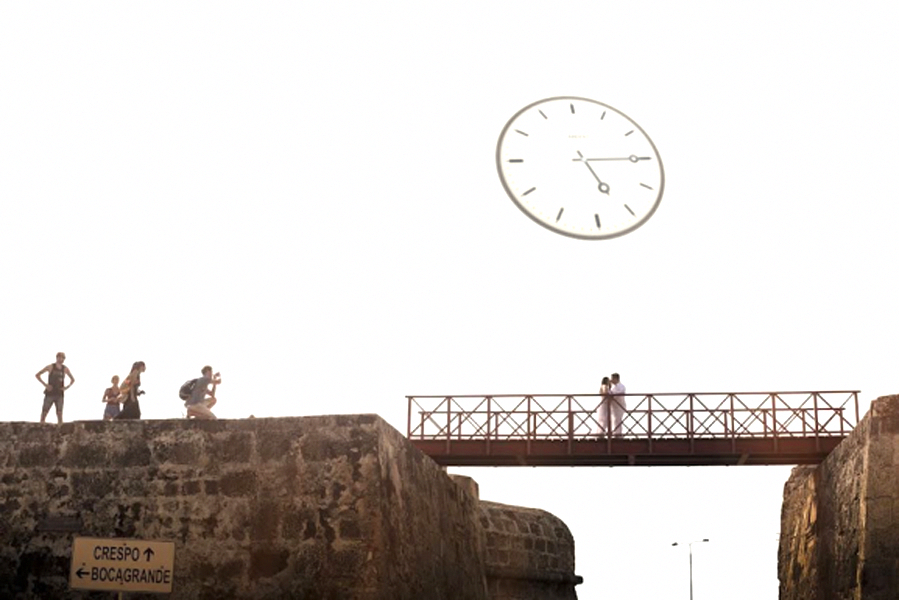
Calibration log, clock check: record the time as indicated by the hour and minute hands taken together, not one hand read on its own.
5:15
